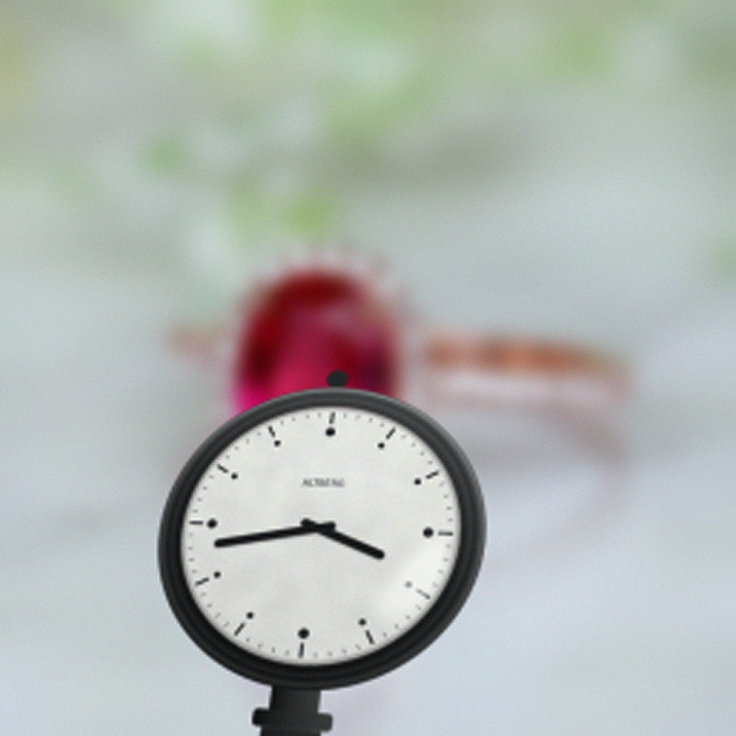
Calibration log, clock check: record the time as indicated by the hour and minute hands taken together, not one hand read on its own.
3:43
